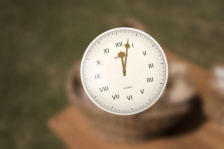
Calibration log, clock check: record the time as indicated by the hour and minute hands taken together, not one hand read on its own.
12:03
